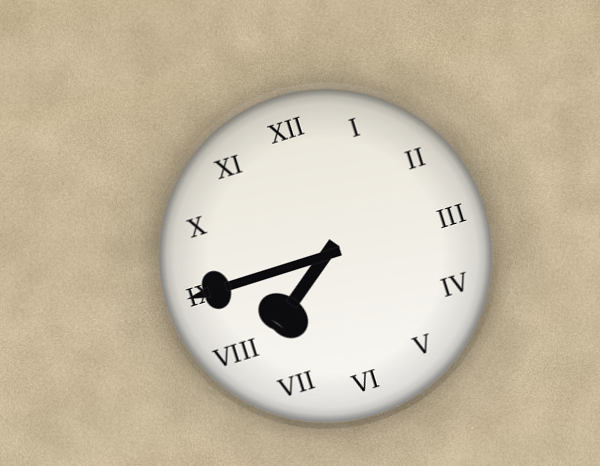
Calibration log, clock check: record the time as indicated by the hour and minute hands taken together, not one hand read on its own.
7:45
